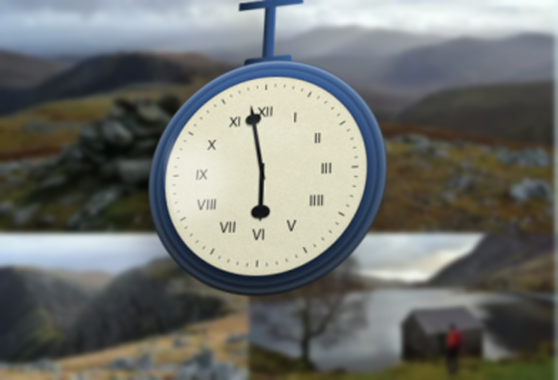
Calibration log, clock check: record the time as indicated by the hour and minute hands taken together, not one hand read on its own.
5:58
